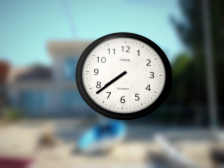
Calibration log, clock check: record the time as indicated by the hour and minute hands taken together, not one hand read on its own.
7:38
